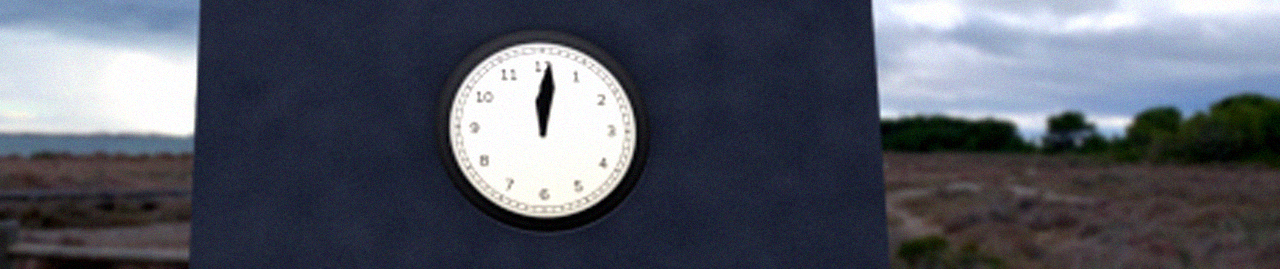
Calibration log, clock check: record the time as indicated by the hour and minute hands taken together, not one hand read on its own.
12:01
